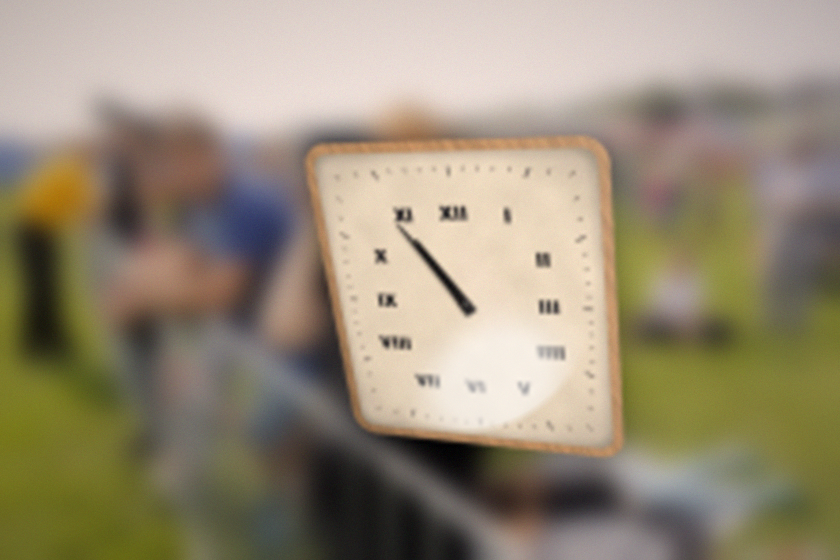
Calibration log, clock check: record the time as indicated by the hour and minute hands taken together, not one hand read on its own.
10:54
